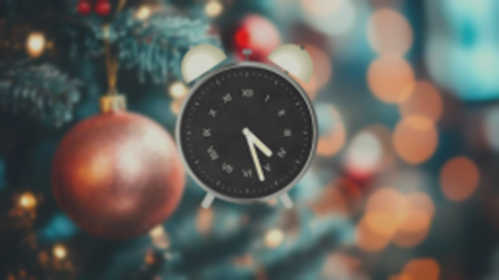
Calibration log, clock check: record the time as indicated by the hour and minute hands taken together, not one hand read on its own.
4:27
